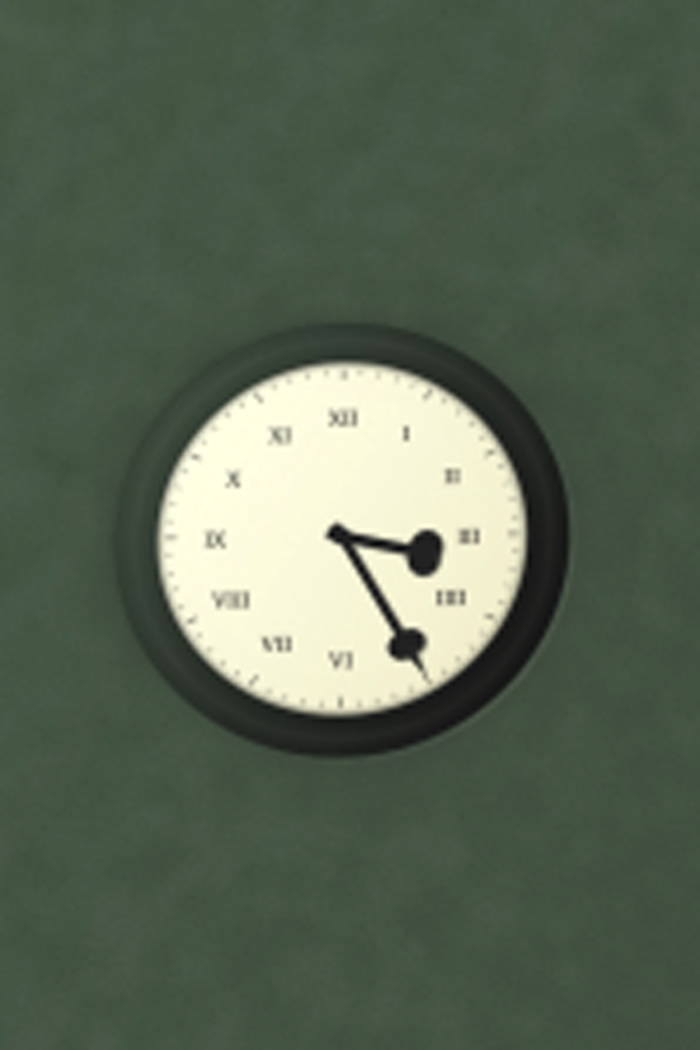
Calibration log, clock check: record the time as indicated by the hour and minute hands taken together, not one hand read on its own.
3:25
